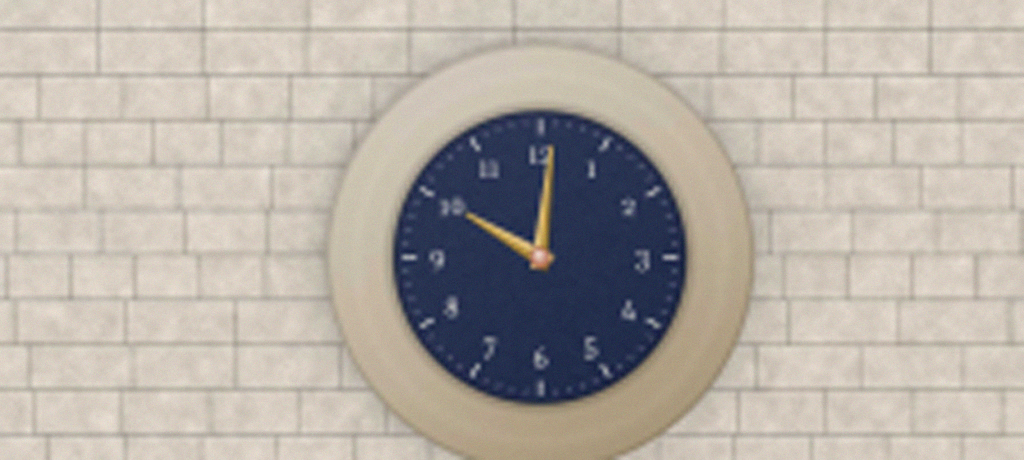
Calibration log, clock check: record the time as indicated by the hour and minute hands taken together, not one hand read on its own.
10:01
